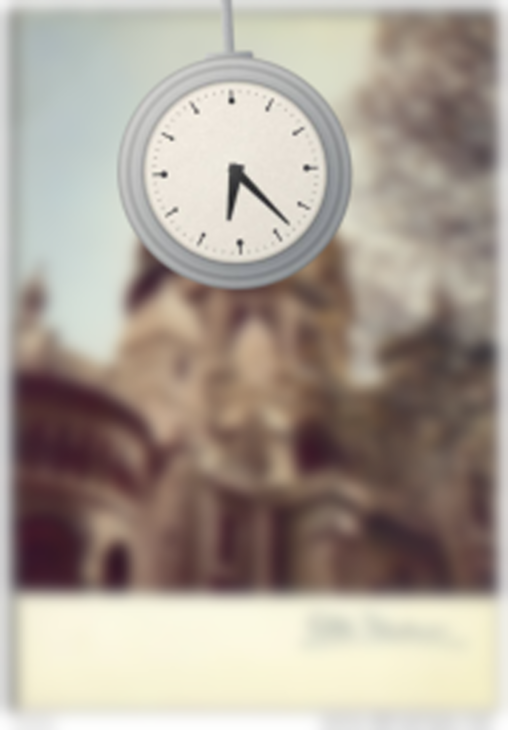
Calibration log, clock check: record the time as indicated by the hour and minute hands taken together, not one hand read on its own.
6:23
